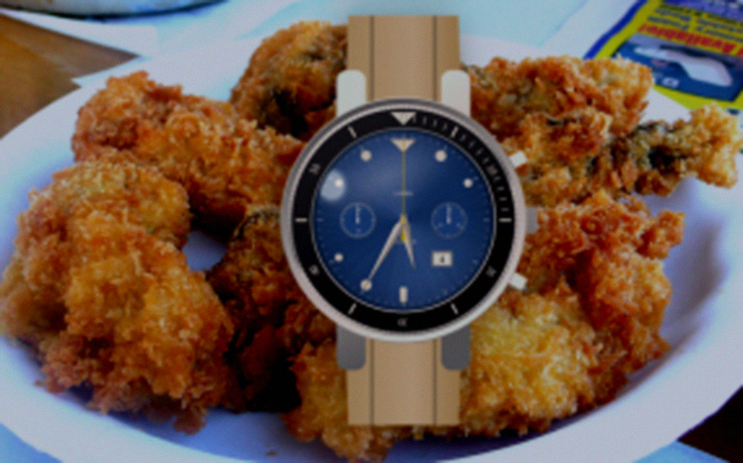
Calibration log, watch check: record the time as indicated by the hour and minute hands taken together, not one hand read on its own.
5:35
